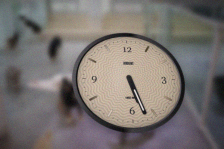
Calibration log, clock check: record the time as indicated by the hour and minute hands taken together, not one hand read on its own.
5:27
